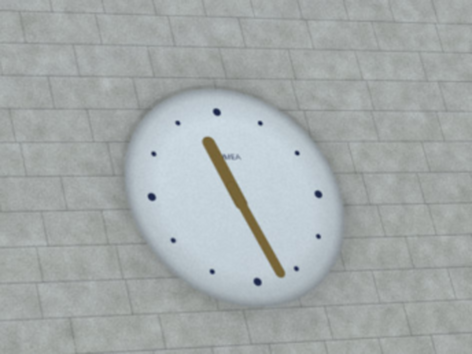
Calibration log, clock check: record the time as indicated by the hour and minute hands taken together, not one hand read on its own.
11:27
